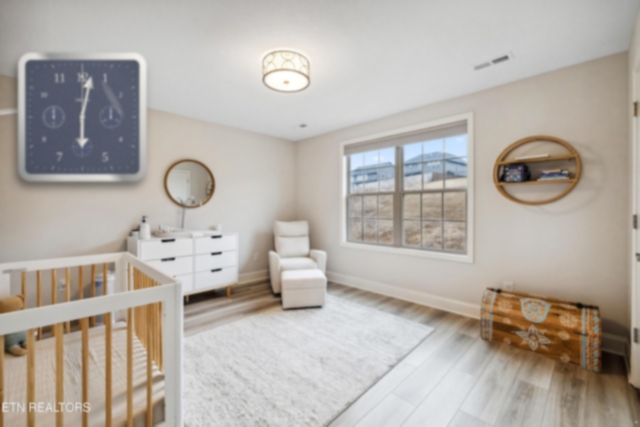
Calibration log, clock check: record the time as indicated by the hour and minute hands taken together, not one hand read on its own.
6:02
